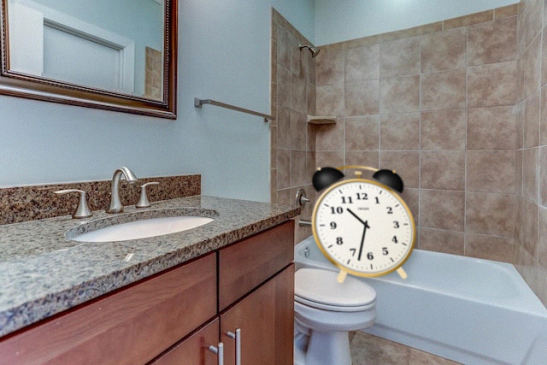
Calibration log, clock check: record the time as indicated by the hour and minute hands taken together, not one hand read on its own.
10:33
